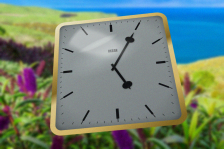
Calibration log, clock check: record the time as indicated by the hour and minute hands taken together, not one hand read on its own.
5:05
